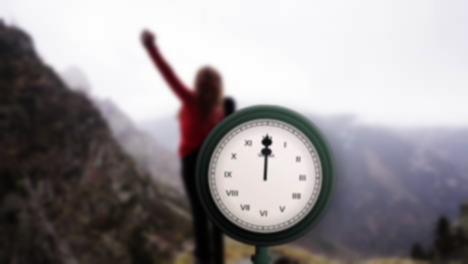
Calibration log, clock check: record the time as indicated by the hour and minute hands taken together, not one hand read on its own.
12:00
